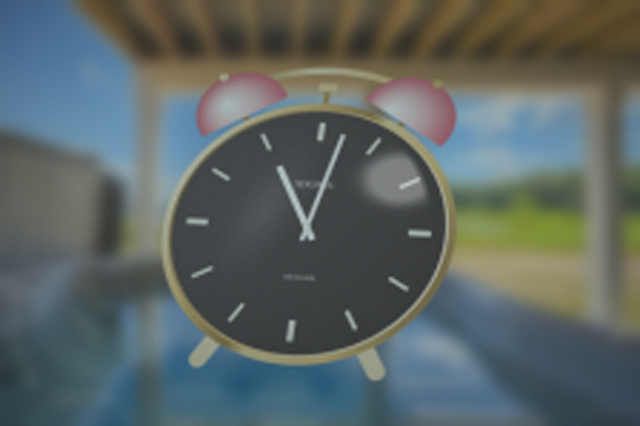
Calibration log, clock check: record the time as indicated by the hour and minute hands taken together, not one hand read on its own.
11:02
